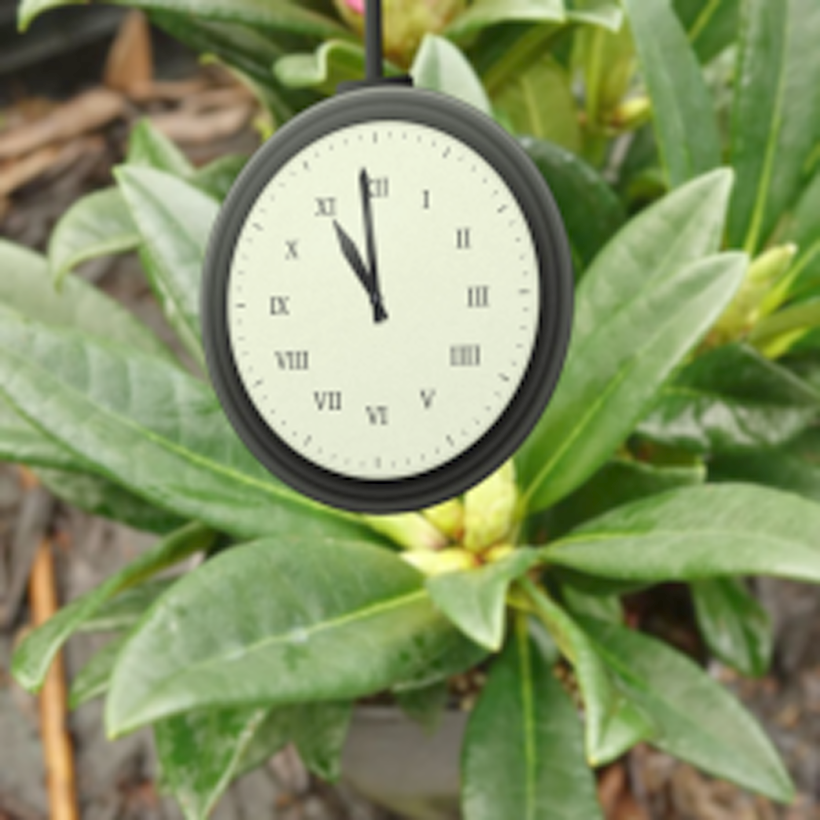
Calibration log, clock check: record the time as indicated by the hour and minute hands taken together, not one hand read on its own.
10:59
